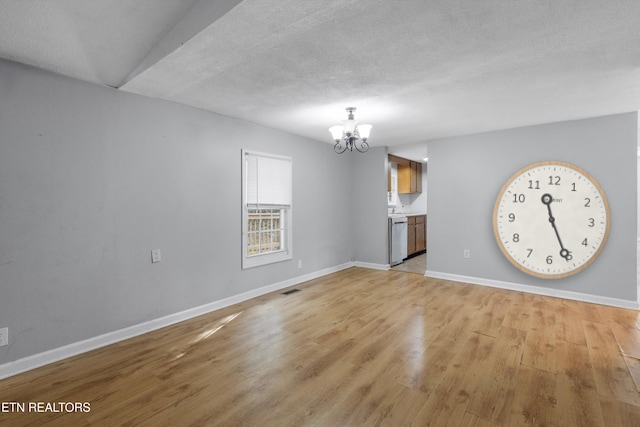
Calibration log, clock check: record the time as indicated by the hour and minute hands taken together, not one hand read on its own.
11:26
